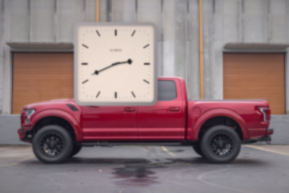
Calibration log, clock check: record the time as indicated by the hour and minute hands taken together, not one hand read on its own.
2:41
